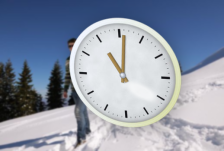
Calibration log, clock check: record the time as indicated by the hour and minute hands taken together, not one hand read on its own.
11:01
